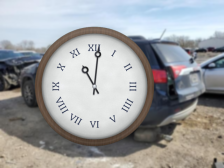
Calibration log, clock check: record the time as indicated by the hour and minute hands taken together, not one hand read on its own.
11:01
